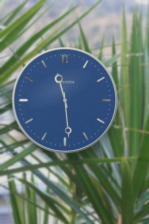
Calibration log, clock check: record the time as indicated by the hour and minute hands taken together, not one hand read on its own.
11:29
